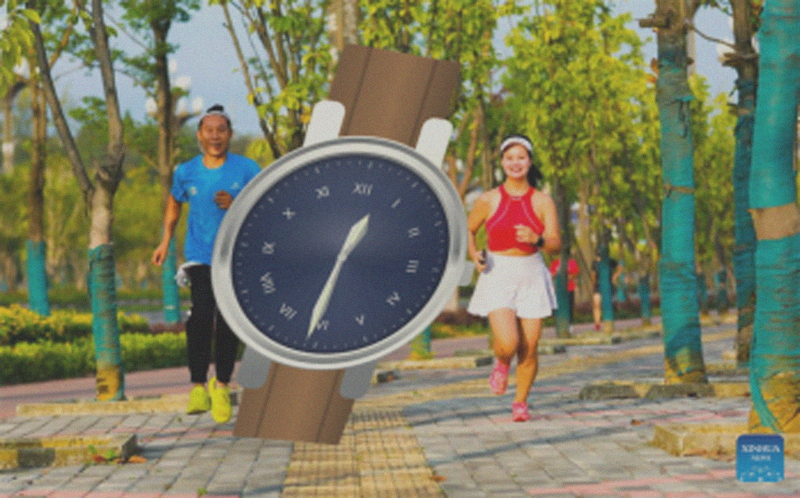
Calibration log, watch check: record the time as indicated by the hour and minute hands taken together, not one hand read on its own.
12:31
